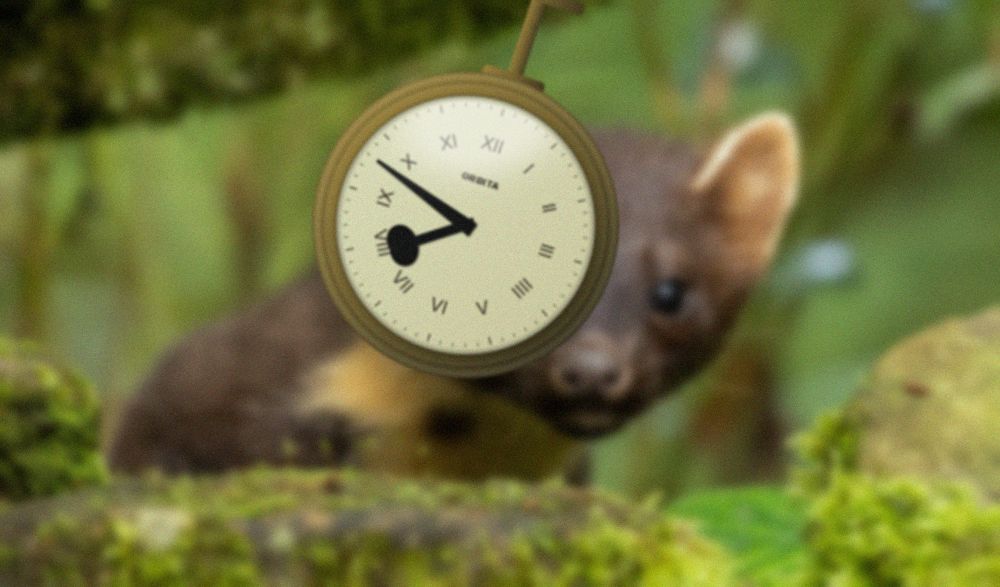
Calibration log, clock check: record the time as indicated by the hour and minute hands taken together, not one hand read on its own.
7:48
